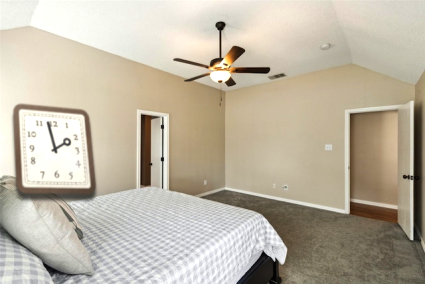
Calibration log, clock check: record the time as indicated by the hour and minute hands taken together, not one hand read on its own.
1:58
